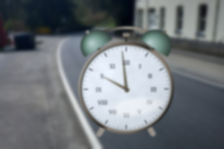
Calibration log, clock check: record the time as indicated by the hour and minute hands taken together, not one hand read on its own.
9:59
